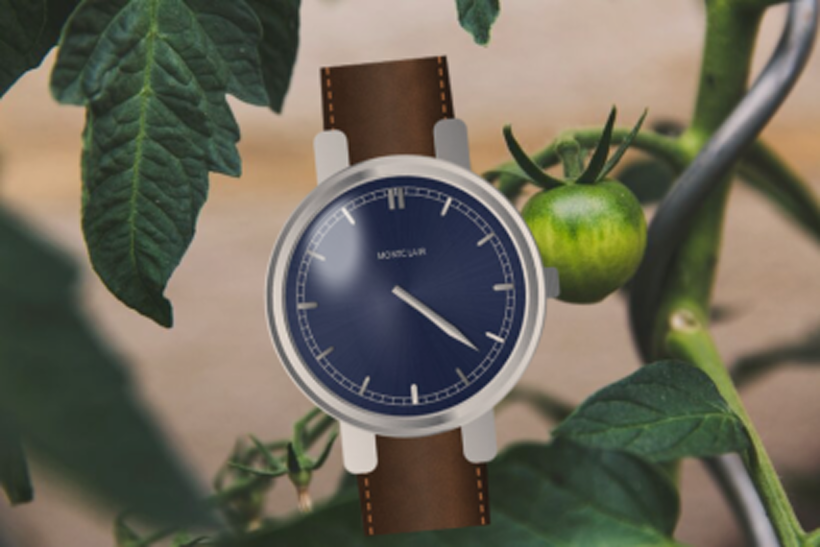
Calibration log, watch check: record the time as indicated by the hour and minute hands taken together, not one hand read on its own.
4:22
